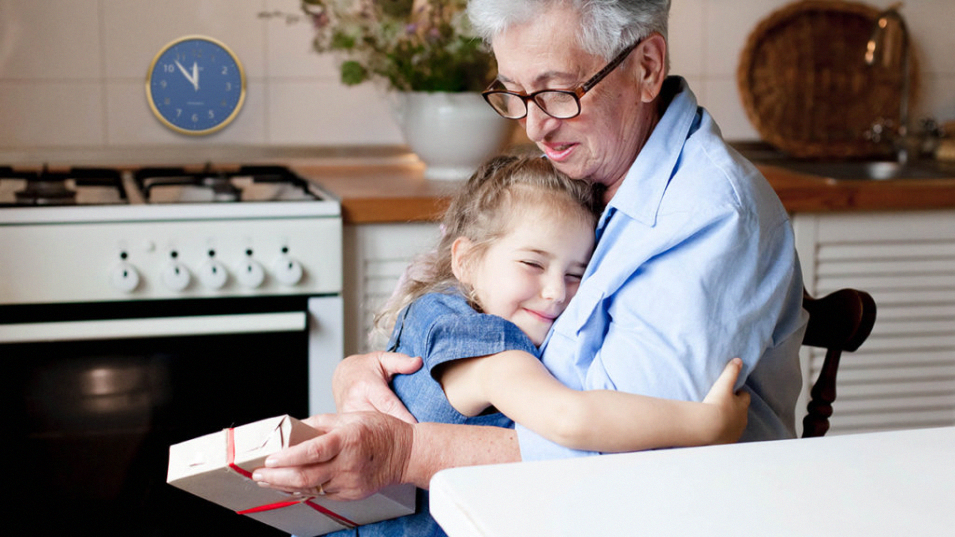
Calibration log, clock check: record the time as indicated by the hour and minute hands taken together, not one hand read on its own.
11:53
